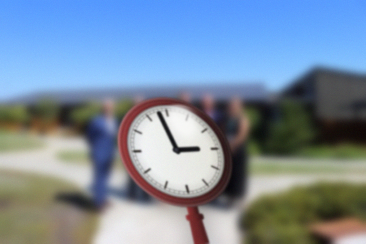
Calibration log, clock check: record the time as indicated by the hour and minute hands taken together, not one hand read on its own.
2:58
